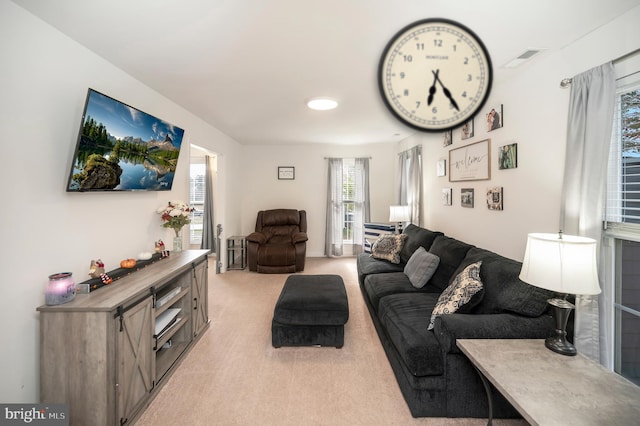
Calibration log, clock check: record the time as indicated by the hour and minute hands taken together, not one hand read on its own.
6:24
